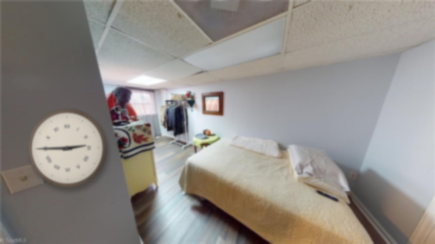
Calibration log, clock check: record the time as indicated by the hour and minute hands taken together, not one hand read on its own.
2:45
